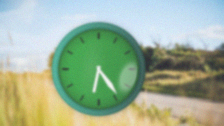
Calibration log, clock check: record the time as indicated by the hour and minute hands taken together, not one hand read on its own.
6:24
